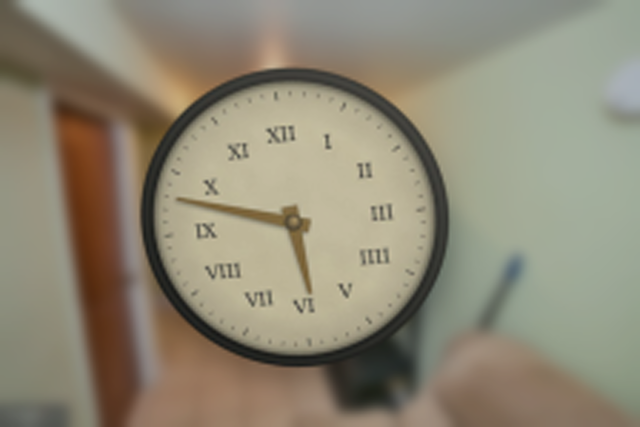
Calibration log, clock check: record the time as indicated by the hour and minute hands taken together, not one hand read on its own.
5:48
